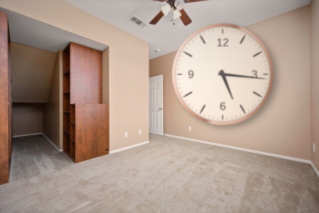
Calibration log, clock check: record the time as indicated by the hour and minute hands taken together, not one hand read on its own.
5:16
